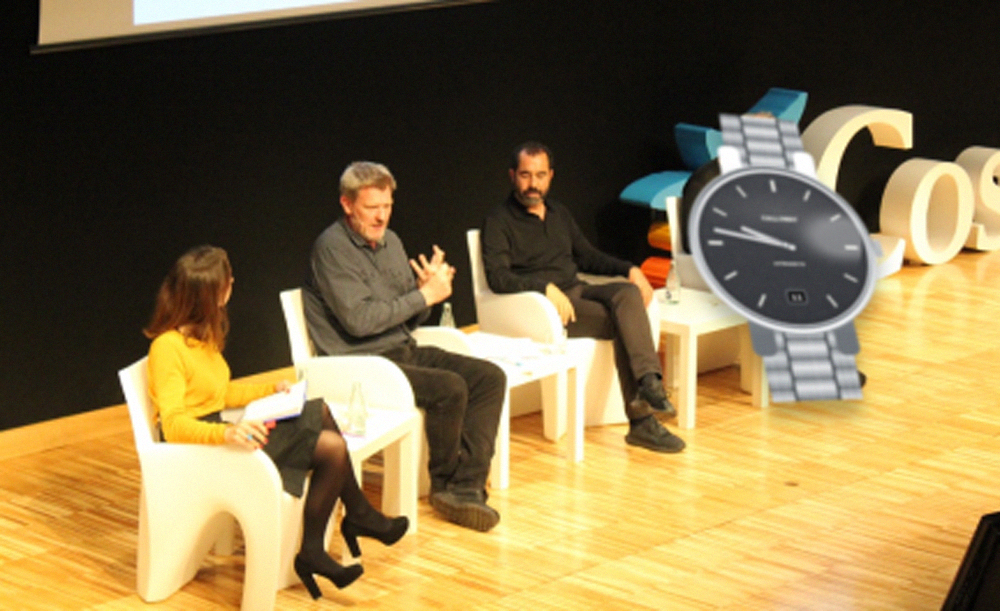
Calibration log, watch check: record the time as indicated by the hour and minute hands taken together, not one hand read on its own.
9:47
